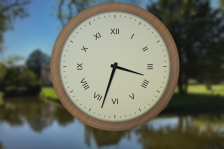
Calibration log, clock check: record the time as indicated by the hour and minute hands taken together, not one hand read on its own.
3:33
